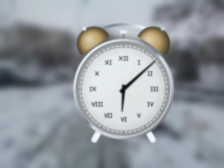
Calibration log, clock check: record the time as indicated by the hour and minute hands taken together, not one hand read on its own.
6:08
